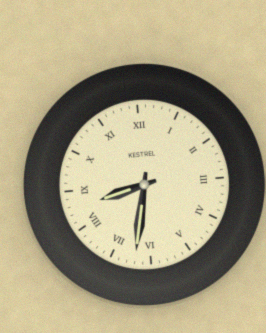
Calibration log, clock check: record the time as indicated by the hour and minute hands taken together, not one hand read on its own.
8:32
